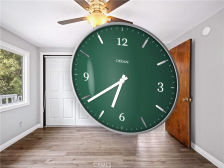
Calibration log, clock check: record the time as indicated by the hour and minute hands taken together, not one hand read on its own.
6:39
